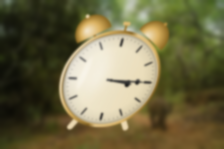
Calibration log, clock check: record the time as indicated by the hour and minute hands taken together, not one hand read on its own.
3:15
